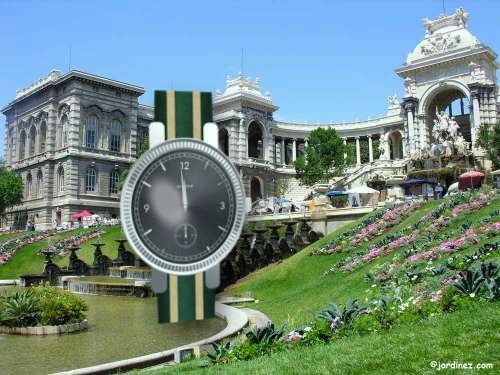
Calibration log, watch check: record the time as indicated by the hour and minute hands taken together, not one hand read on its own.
11:59
